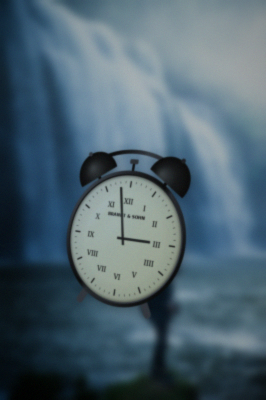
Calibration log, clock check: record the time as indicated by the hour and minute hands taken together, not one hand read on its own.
2:58
